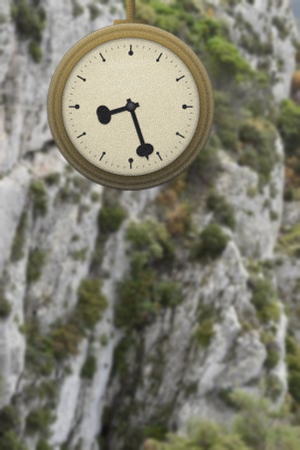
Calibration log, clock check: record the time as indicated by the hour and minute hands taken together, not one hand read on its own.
8:27
